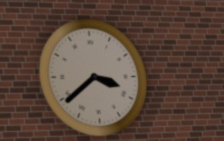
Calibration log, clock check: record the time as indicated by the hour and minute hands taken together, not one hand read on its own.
3:39
